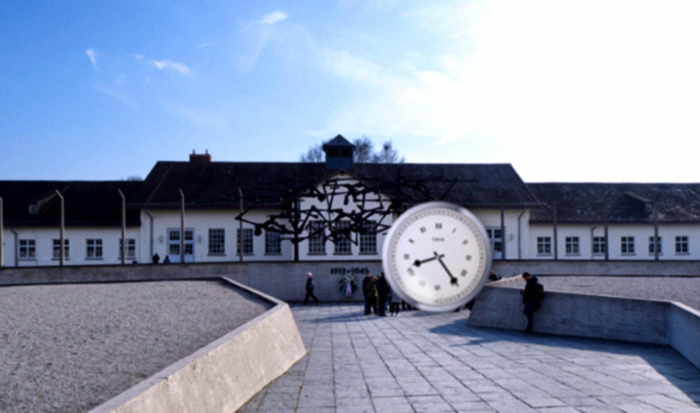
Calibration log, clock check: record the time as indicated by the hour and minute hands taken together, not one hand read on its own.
8:24
